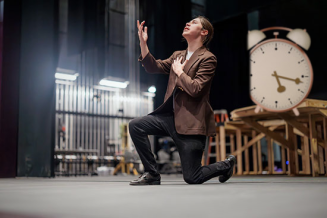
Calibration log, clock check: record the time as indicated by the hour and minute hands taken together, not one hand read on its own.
5:17
